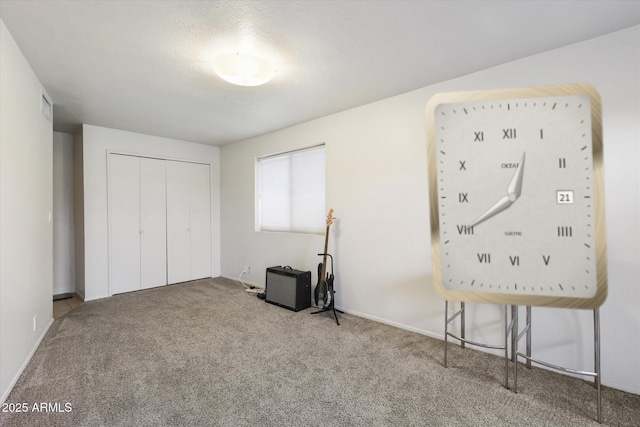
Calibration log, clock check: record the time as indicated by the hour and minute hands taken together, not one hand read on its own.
12:40
